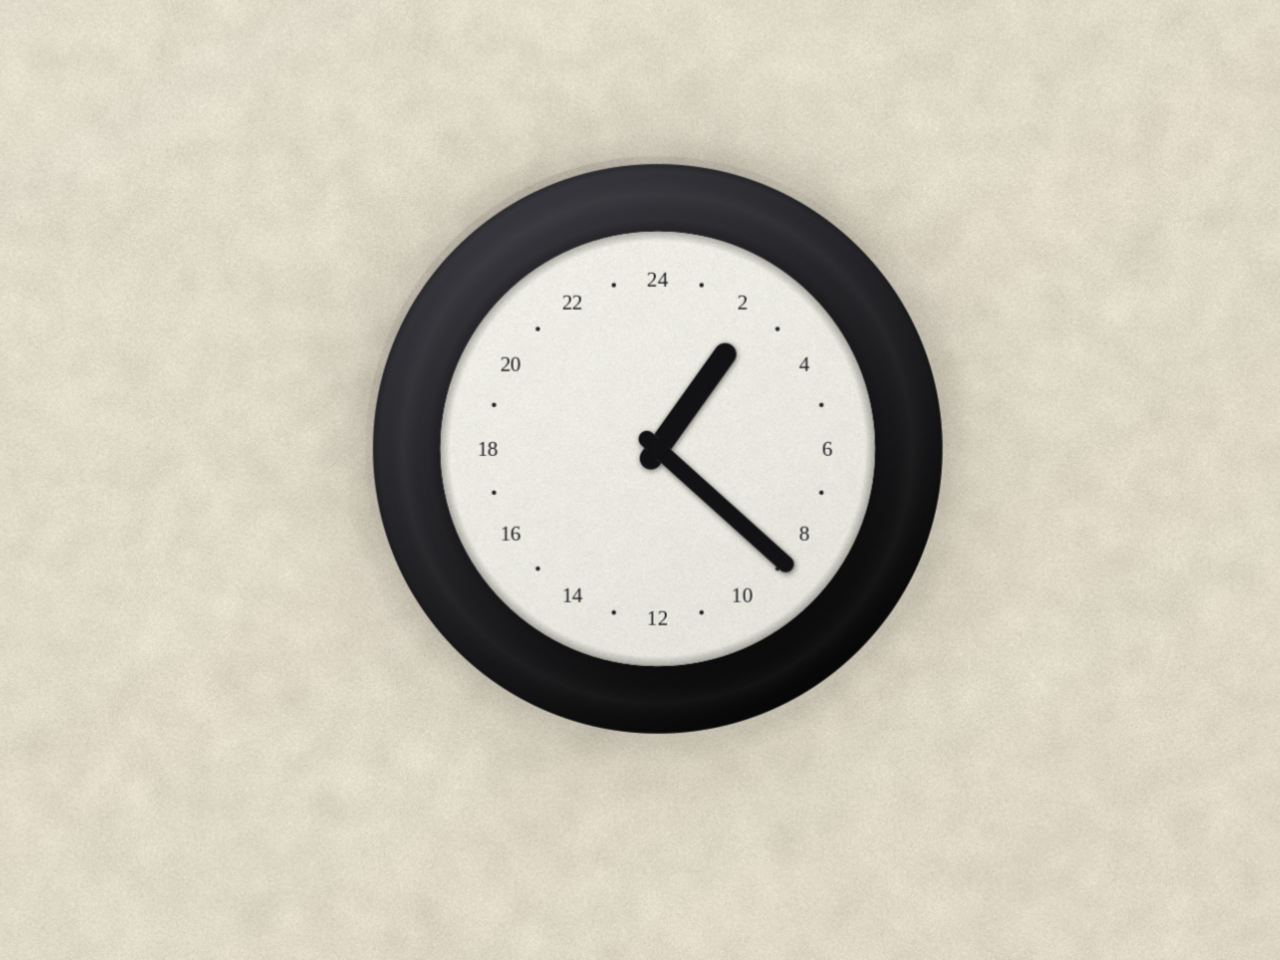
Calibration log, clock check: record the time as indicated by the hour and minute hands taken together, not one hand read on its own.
2:22
